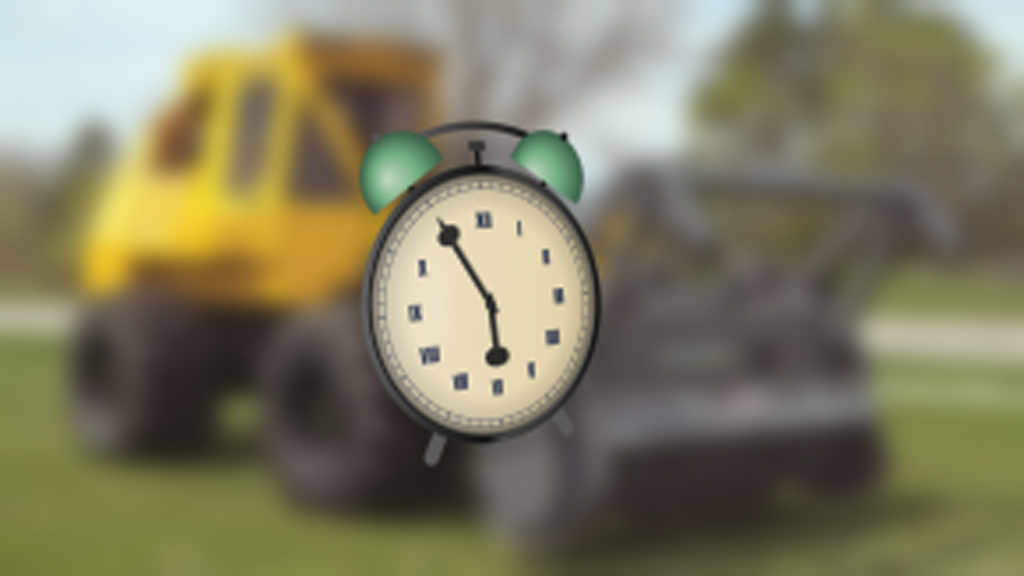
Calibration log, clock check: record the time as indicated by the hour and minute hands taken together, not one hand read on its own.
5:55
